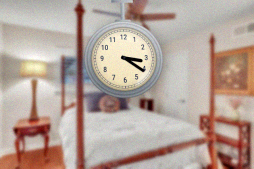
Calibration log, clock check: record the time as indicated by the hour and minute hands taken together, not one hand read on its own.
3:21
